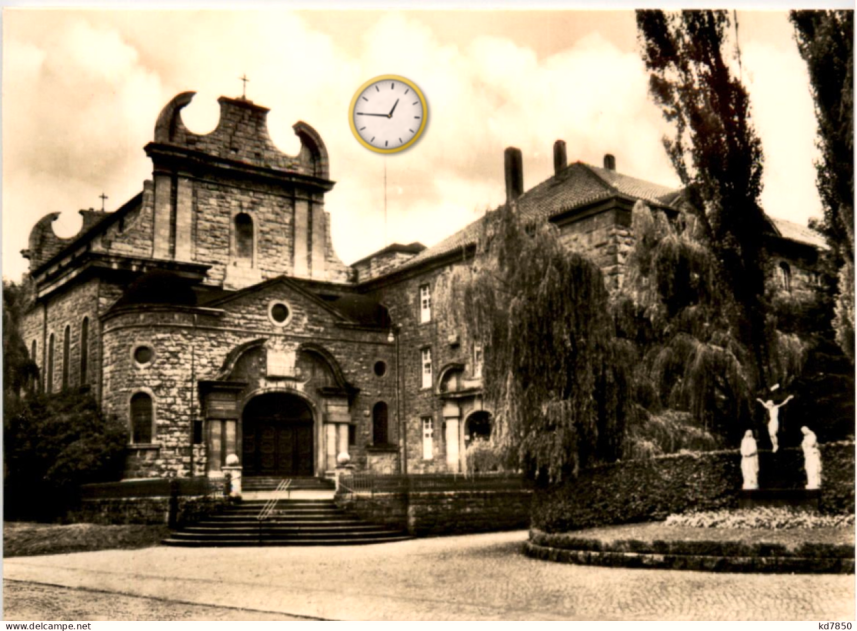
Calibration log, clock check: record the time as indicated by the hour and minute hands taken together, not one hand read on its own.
12:45
